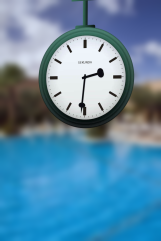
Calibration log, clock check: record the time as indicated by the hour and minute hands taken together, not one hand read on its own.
2:31
